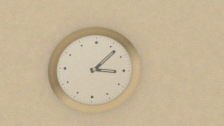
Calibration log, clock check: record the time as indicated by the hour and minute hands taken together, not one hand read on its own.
3:07
